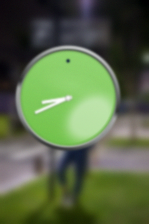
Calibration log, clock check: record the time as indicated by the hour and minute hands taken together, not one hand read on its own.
8:41
